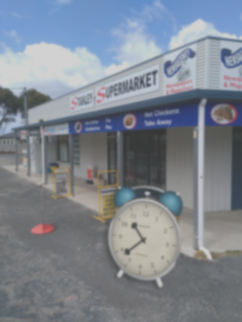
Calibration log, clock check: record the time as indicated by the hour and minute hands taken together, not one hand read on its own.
10:38
